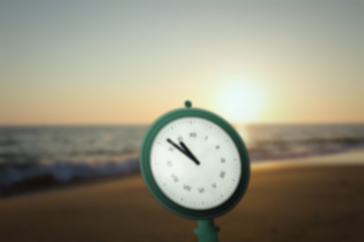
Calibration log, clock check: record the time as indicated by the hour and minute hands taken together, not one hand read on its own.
10:52
